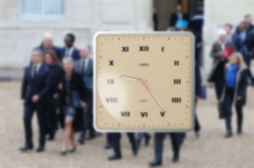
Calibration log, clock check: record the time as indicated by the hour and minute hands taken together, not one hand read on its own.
9:24
